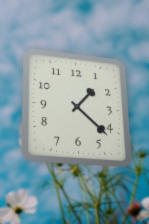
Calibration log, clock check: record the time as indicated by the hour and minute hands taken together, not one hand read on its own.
1:22
